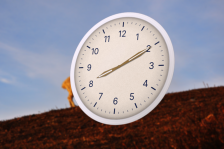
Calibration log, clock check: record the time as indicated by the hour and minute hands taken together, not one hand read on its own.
8:10
